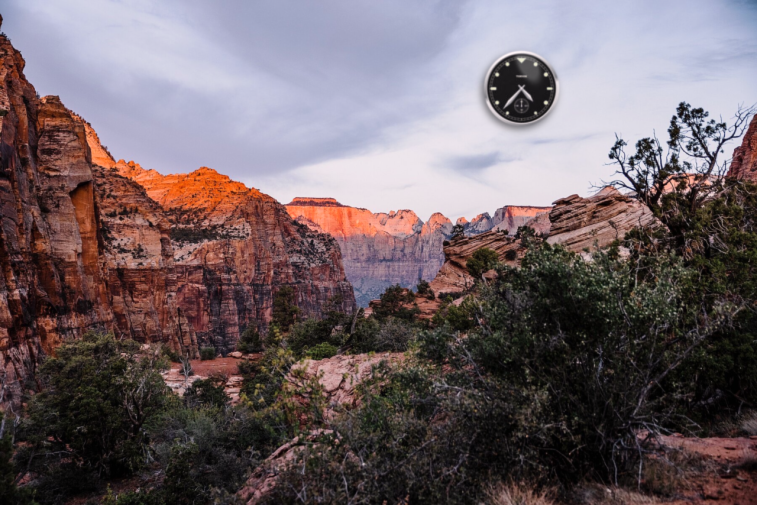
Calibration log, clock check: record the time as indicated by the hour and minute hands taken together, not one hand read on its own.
4:37
